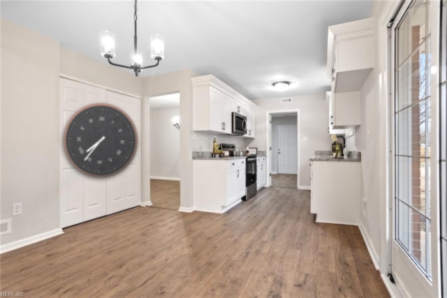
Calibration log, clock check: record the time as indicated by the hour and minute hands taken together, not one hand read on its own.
7:36
